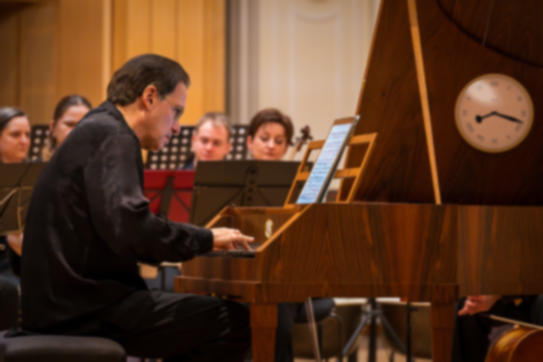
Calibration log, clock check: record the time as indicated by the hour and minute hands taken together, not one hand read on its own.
8:18
